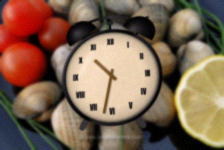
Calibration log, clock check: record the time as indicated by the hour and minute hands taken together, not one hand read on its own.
10:32
